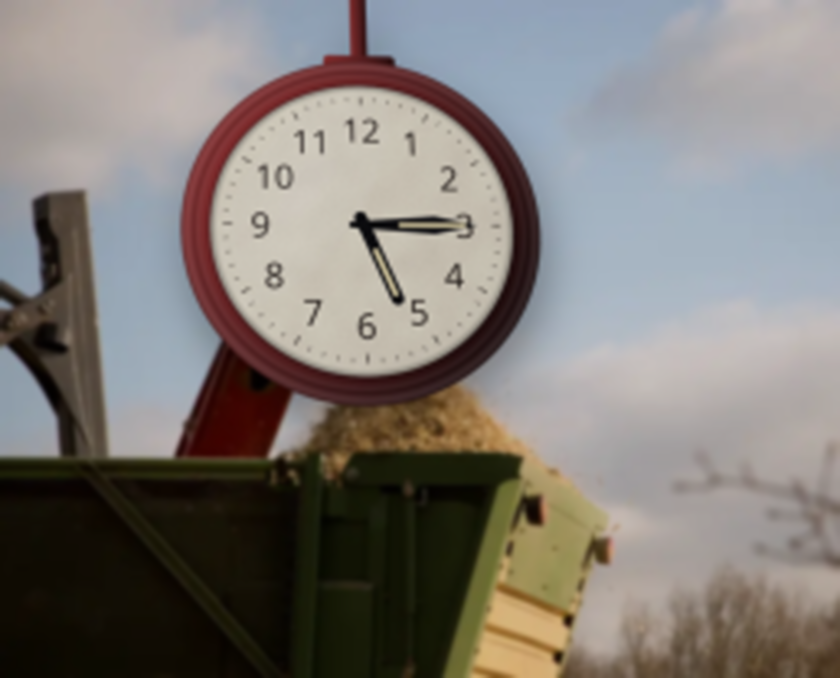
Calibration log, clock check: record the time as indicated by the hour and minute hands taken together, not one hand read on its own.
5:15
